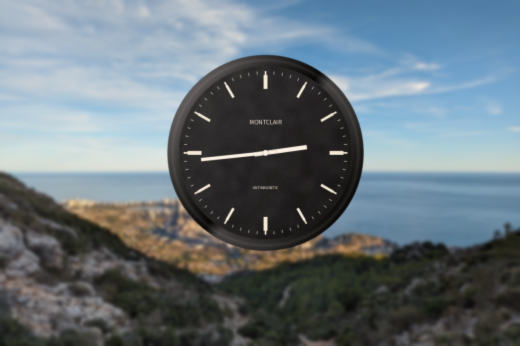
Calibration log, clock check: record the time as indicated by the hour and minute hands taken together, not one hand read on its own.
2:44
